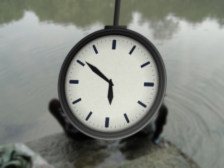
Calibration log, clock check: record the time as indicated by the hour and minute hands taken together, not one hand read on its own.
5:51
